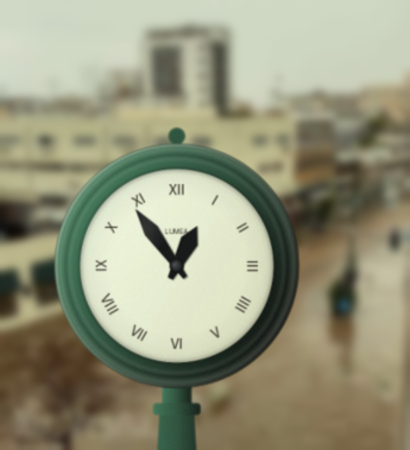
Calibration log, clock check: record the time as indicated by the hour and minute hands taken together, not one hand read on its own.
12:54
